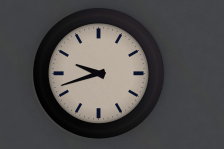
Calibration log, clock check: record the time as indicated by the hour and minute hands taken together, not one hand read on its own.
9:42
